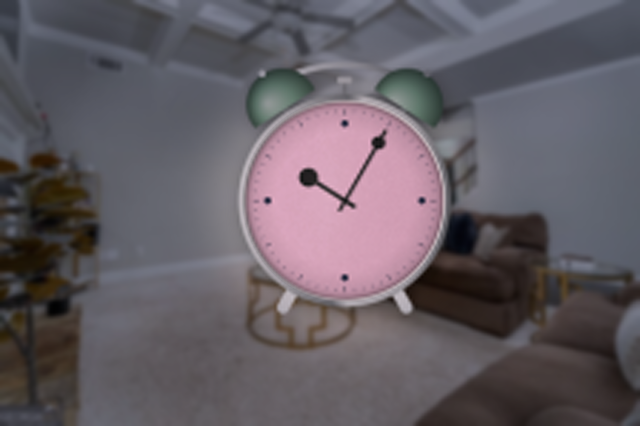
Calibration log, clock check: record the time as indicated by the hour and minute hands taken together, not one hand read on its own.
10:05
